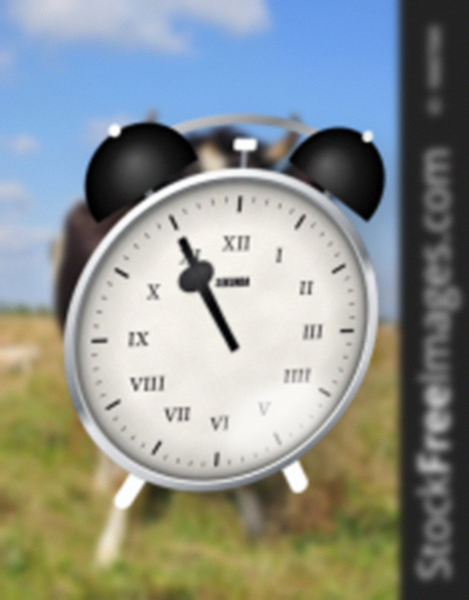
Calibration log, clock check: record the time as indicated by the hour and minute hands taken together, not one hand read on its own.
10:55
